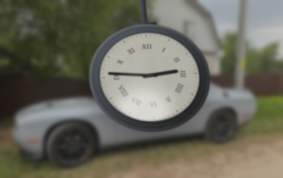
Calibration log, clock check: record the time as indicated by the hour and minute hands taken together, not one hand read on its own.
2:46
